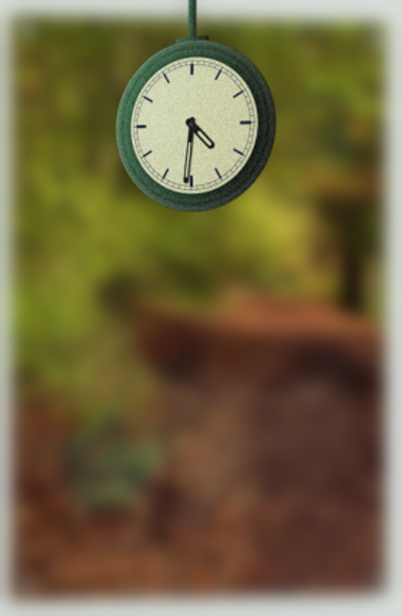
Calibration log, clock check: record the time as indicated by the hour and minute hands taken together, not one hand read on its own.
4:31
